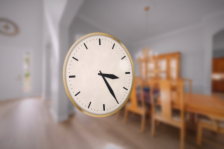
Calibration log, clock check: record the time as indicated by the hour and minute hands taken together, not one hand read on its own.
3:25
